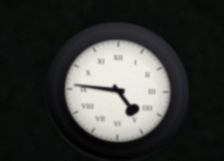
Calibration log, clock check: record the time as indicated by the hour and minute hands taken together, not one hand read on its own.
4:46
